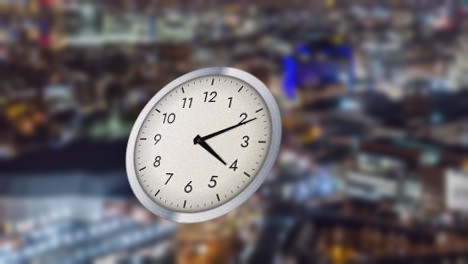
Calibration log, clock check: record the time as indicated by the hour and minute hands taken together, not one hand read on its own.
4:11
